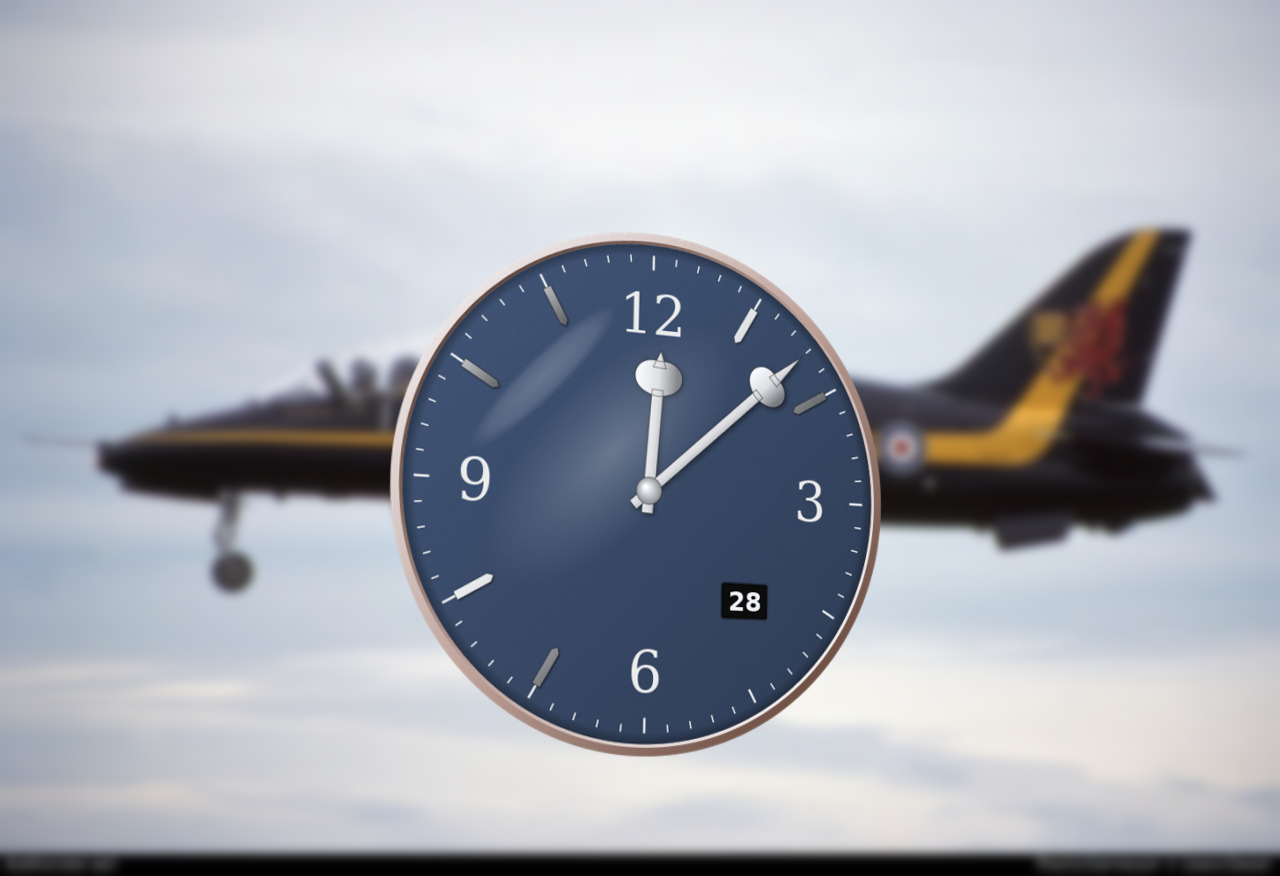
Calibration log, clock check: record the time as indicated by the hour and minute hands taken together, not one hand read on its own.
12:08
